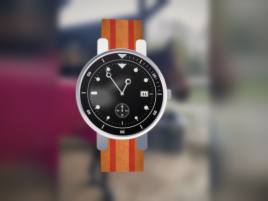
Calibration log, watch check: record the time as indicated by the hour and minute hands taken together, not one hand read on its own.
12:54
